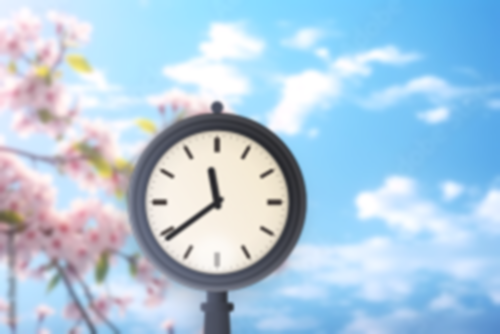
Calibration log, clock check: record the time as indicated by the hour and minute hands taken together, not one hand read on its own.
11:39
